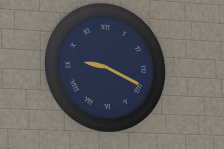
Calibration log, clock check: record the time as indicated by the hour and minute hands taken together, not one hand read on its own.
9:19
